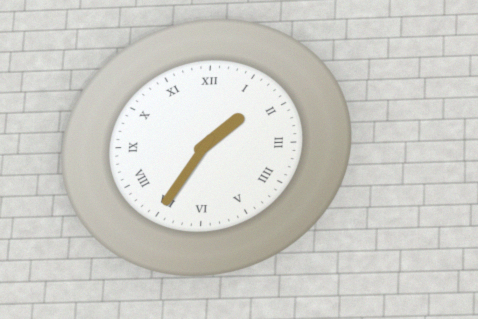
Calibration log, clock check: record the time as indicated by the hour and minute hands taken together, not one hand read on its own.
1:35
